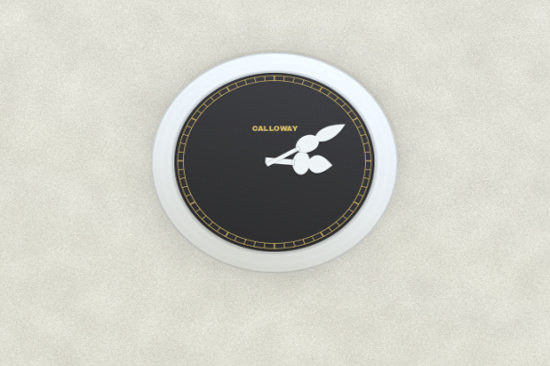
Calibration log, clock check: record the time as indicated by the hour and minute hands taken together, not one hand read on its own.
3:10
